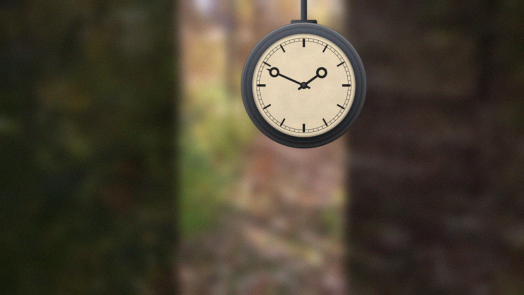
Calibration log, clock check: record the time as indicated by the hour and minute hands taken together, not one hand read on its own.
1:49
